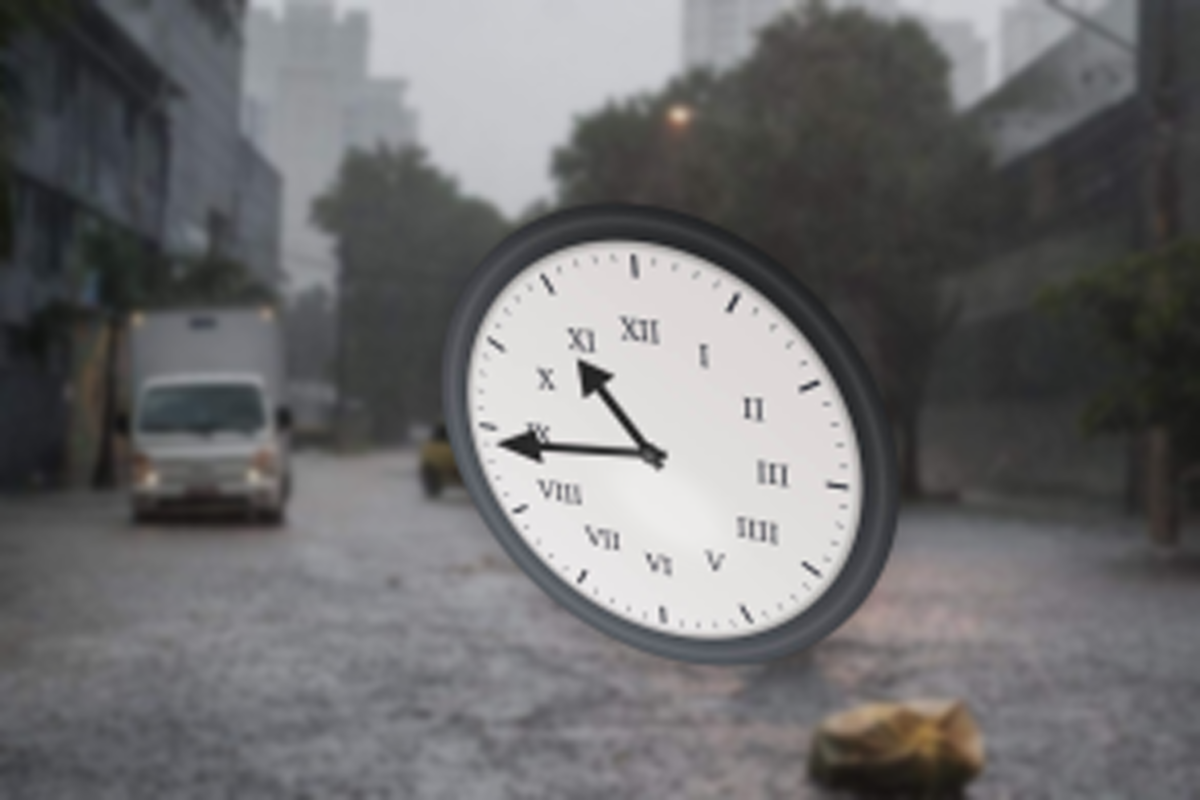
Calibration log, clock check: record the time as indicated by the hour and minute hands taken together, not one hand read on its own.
10:44
